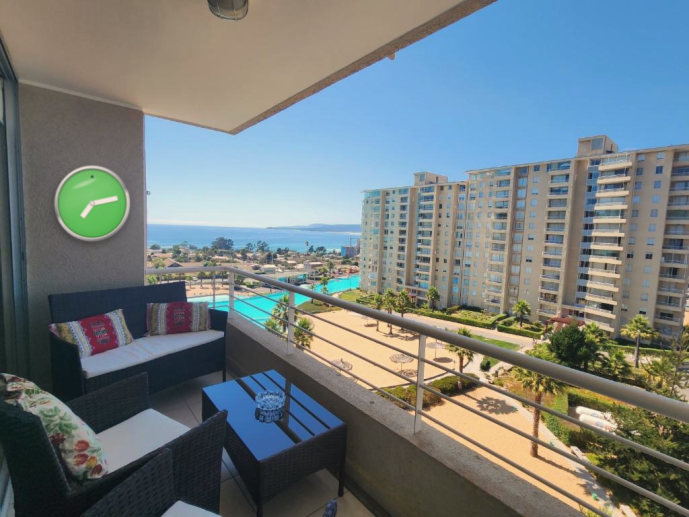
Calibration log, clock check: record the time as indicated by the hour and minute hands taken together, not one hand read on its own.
7:13
